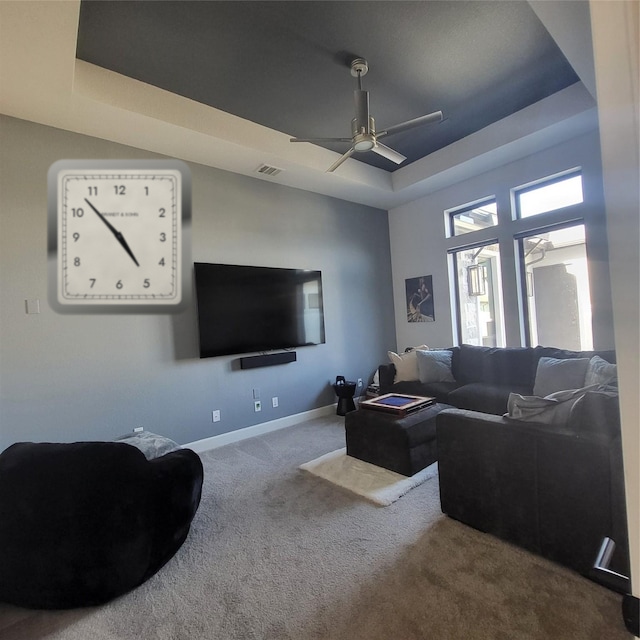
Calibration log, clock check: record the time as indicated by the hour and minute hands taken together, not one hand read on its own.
4:53
